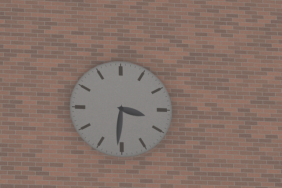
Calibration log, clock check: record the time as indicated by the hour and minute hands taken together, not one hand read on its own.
3:31
